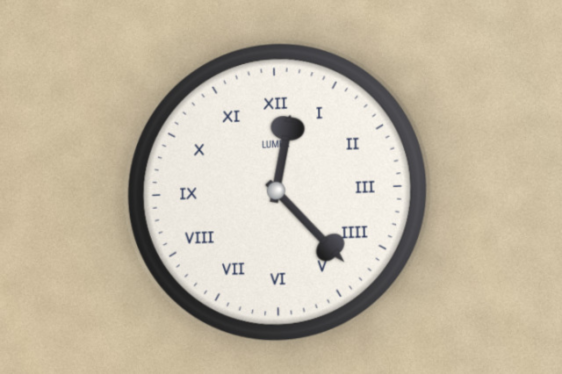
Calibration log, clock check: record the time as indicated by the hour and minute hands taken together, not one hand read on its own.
12:23
